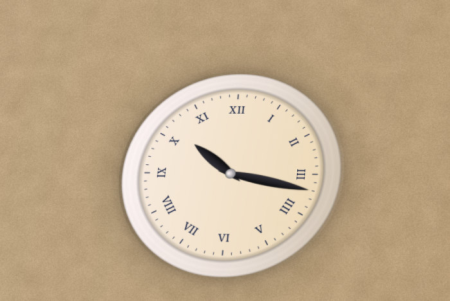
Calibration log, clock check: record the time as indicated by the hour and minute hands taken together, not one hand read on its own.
10:17
